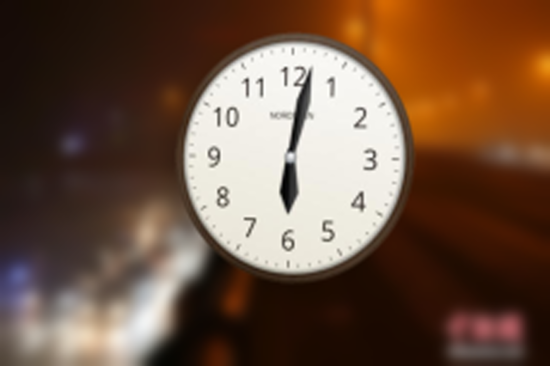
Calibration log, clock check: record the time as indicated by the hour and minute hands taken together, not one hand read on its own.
6:02
